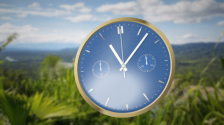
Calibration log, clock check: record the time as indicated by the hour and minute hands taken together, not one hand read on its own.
11:07
